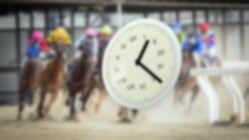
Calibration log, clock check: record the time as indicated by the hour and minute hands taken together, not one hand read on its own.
1:24
